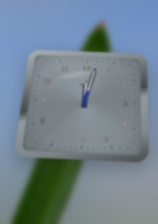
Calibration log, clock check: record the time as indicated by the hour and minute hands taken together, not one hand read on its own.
12:02
